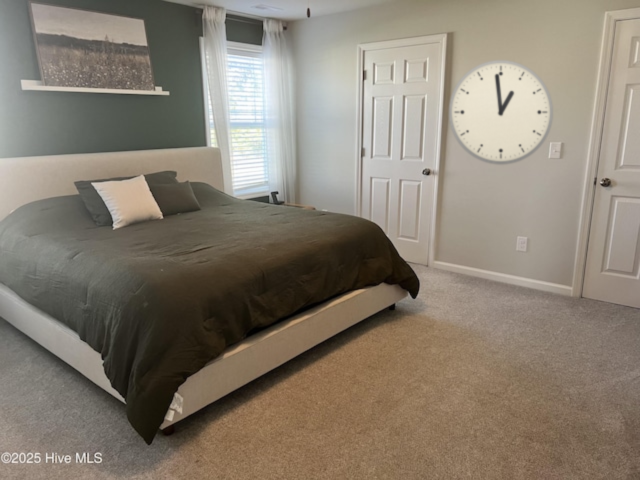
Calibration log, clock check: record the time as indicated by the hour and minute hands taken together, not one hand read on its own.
12:59
